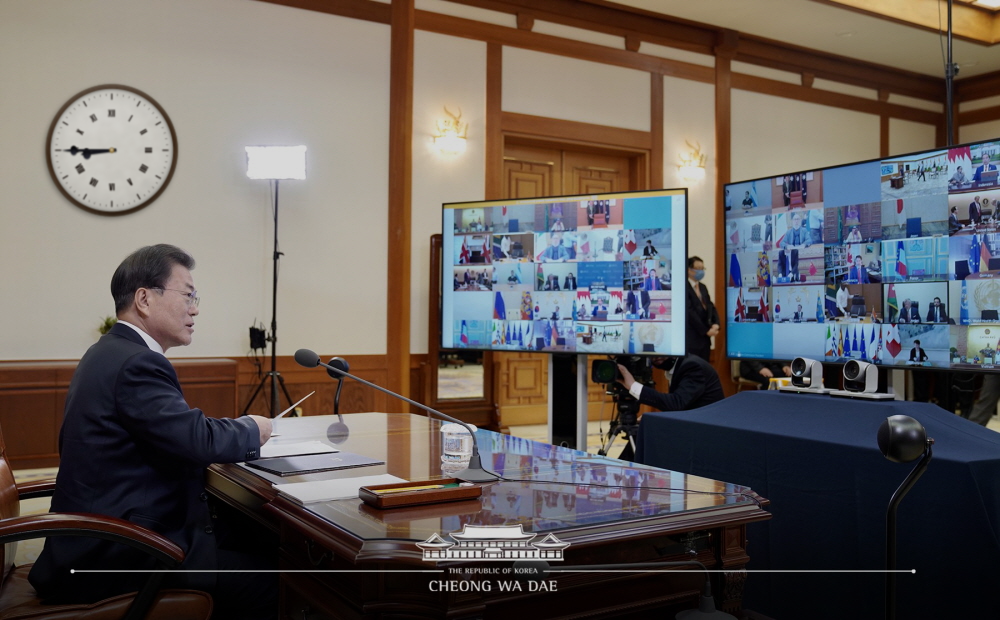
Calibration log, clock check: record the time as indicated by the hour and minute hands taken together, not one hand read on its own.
8:45
